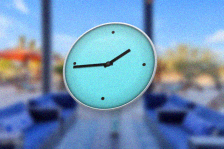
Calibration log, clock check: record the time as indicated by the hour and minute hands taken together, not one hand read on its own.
1:44
